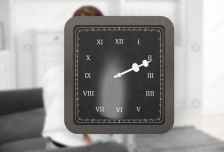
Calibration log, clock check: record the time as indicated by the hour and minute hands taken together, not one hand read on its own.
2:11
